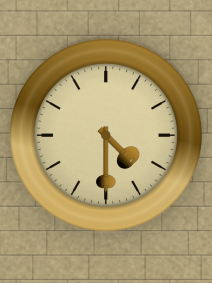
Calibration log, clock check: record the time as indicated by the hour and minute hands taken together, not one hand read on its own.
4:30
